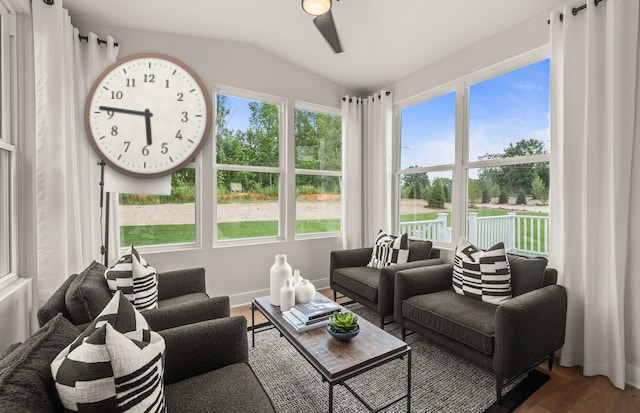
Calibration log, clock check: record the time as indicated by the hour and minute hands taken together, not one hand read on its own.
5:46
